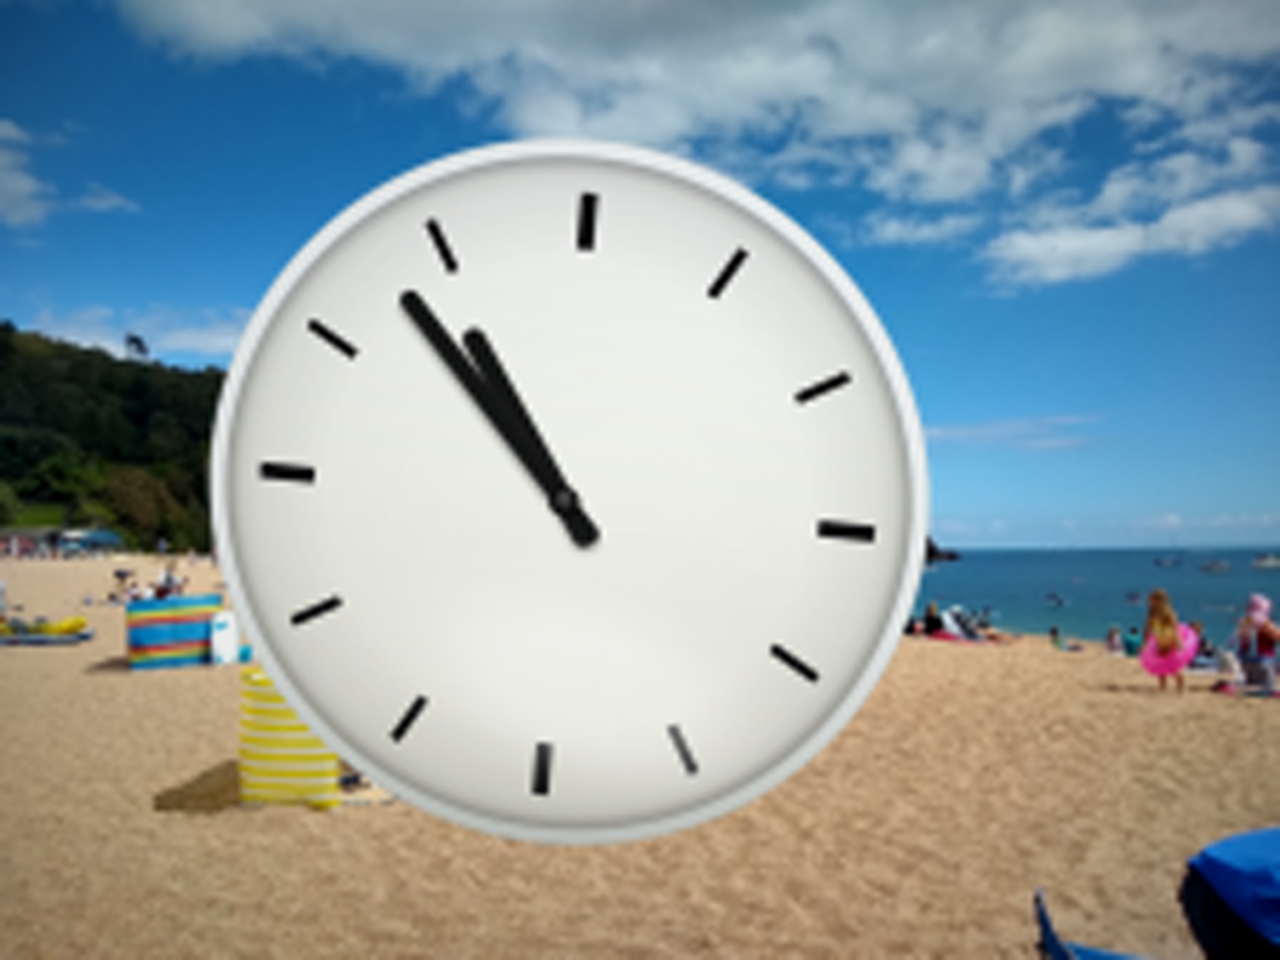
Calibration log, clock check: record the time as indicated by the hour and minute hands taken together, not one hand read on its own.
10:53
